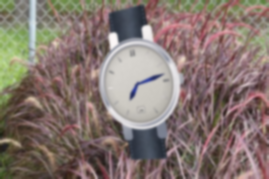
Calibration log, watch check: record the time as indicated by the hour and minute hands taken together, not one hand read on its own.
7:13
